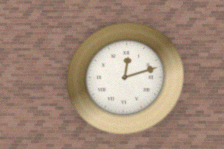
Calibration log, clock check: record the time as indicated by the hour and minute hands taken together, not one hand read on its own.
12:12
